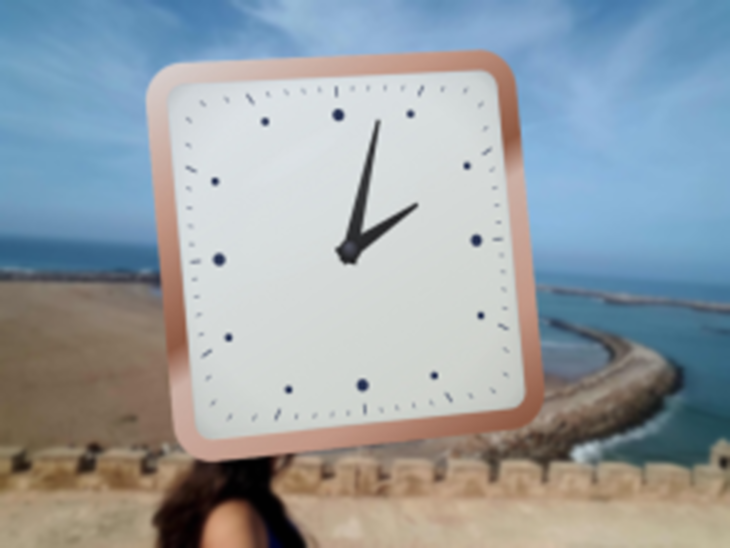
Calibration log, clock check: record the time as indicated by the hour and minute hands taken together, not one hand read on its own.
2:03
